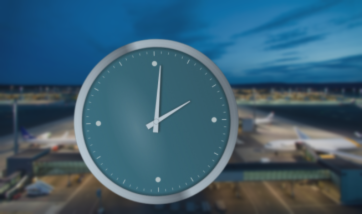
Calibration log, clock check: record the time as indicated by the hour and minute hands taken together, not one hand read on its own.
2:01
